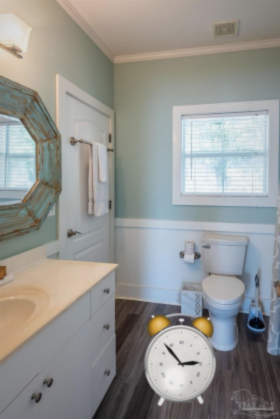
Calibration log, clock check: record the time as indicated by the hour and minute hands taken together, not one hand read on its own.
2:53
